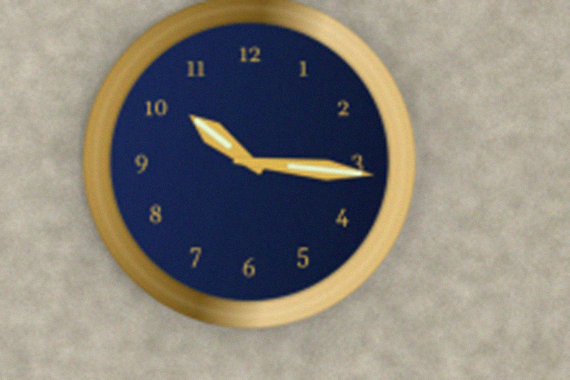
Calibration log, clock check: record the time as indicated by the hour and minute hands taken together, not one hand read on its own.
10:16
